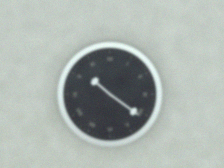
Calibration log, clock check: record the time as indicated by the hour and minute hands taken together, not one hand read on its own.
10:21
